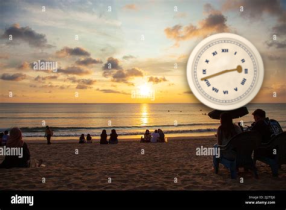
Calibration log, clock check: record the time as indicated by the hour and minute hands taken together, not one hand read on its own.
2:42
